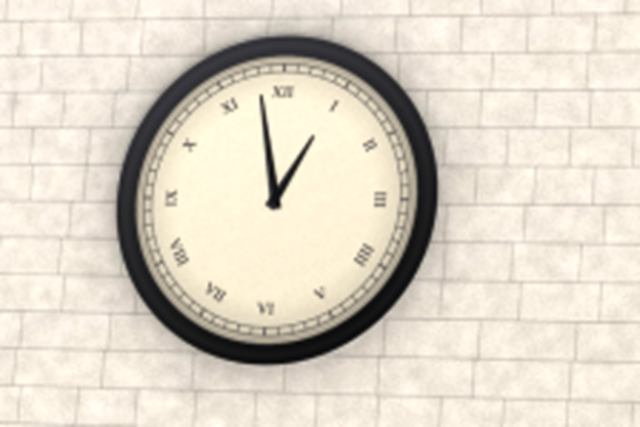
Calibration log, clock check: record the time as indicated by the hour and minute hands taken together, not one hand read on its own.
12:58
